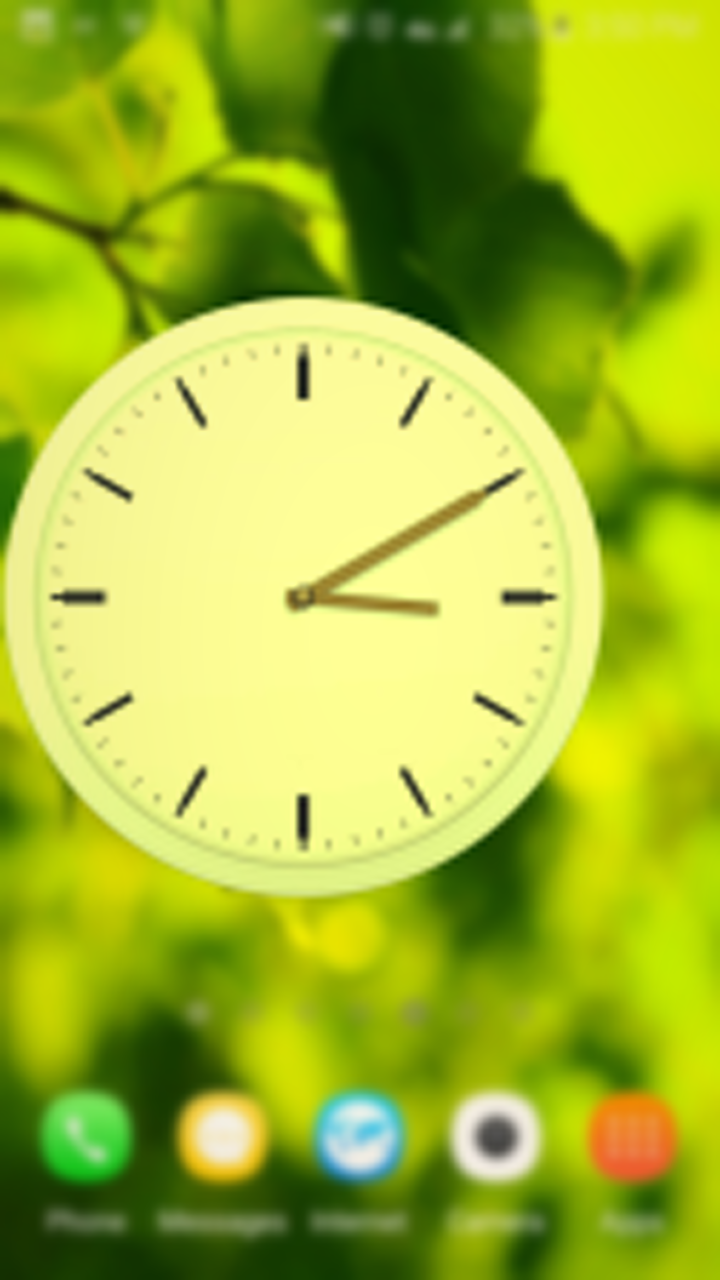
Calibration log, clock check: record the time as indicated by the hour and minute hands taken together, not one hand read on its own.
3:10
